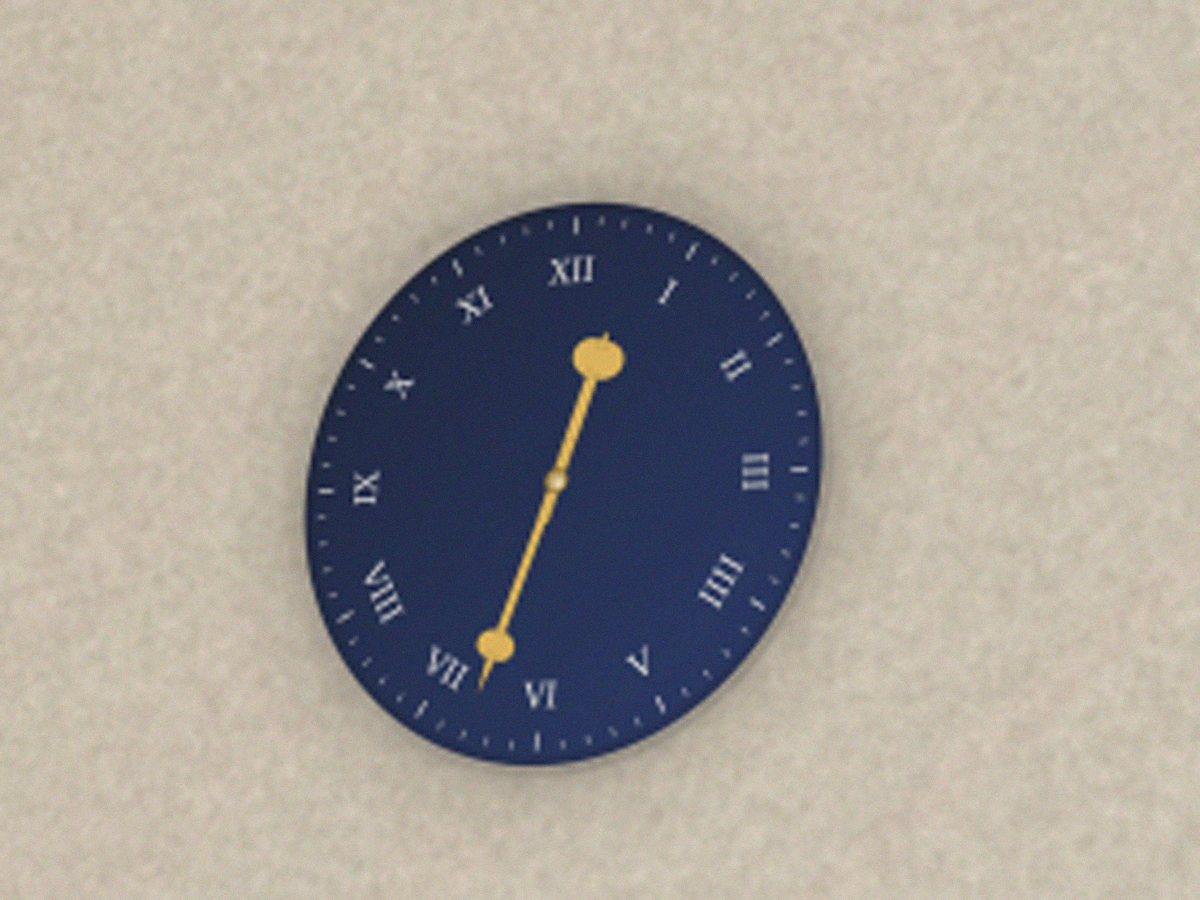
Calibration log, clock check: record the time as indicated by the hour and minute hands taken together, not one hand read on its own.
12:33
